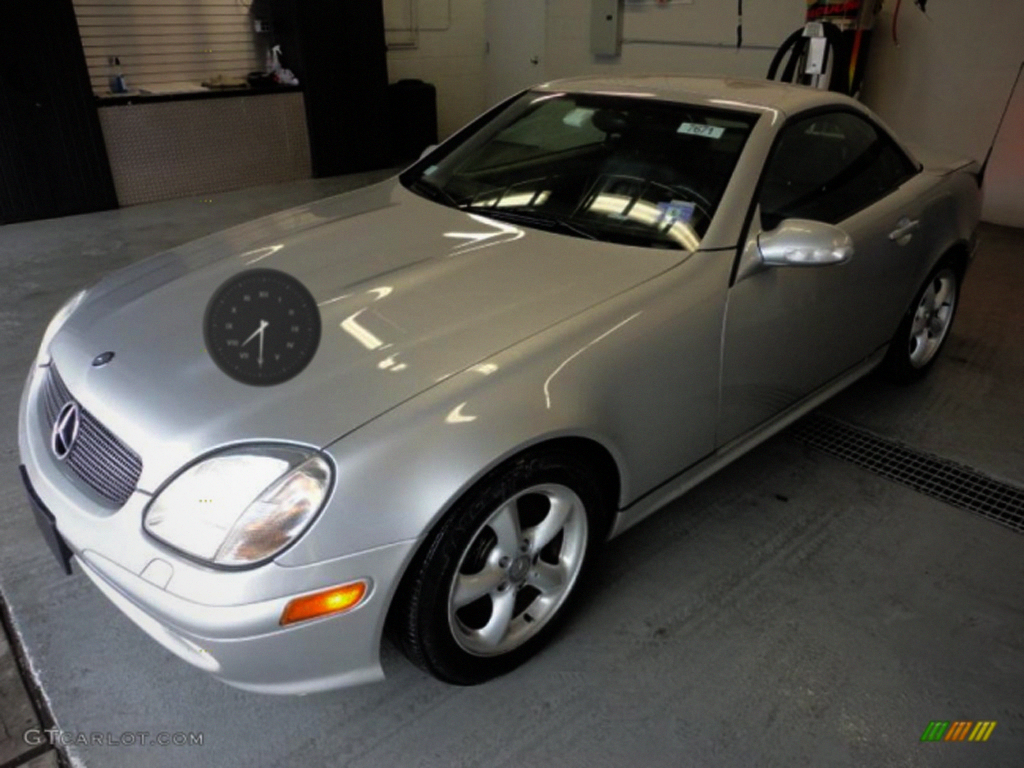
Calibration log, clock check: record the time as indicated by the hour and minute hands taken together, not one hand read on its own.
7:30
